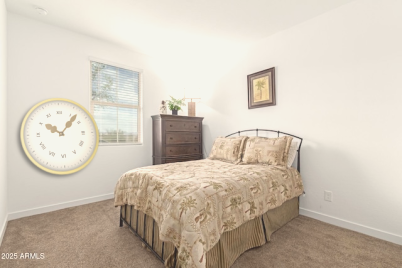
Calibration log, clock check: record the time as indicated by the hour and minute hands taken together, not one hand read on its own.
10:07
